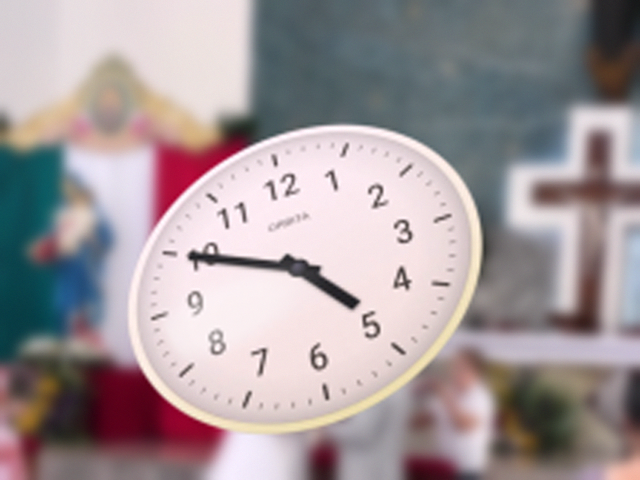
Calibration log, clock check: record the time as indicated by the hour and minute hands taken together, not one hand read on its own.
4:50
